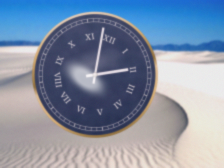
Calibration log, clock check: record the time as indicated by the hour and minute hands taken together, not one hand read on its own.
1:58
